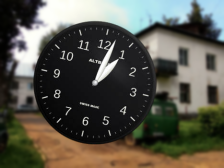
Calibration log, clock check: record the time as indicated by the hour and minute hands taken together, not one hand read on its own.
1:02
